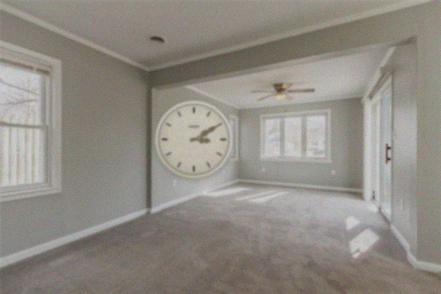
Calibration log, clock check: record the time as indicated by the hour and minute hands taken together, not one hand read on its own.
3:10
